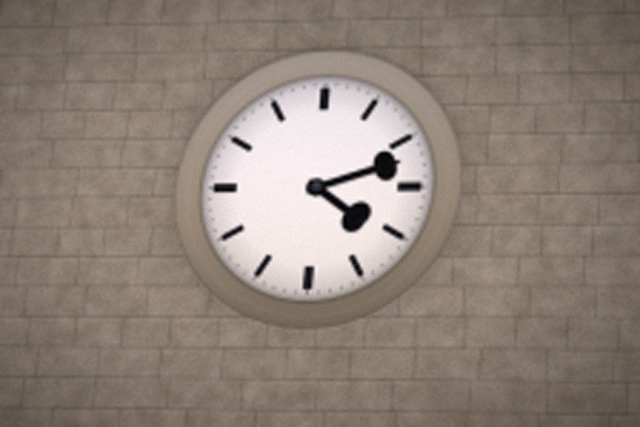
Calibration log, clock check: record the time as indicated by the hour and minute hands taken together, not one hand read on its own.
4:12
